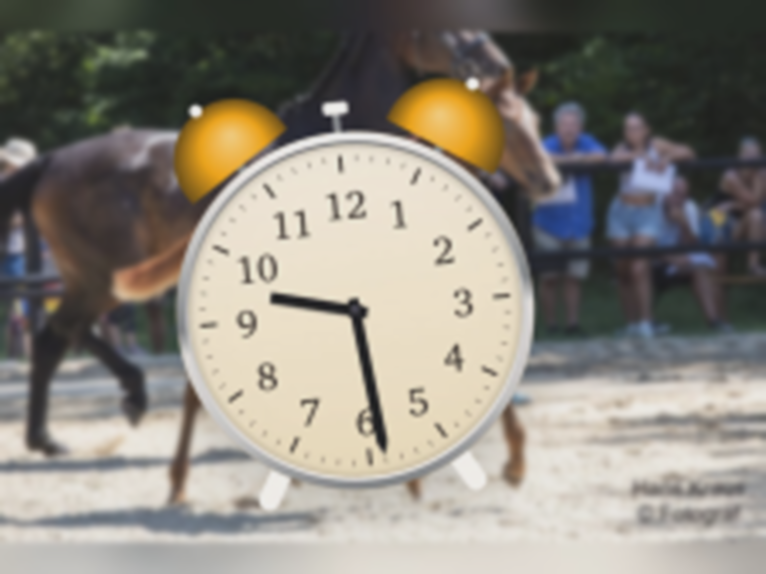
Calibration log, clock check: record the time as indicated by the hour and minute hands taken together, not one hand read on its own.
9:29
